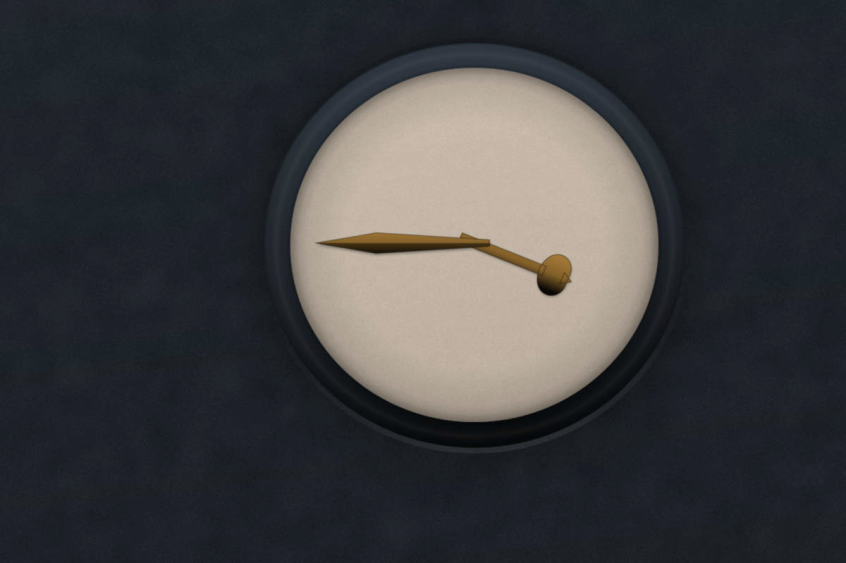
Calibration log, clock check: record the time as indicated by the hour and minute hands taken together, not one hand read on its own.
3:45
